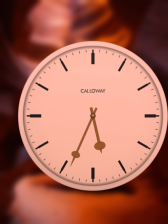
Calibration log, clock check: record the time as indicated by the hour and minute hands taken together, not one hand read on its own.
5:34
